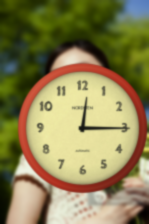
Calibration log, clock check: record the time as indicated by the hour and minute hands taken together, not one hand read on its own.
12:15
